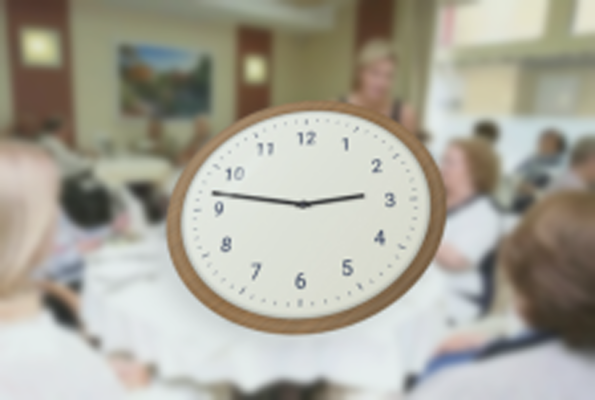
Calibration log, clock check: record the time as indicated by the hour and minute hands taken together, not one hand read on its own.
2:47
